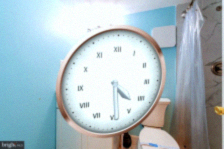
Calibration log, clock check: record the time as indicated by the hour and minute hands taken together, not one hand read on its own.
4:29
